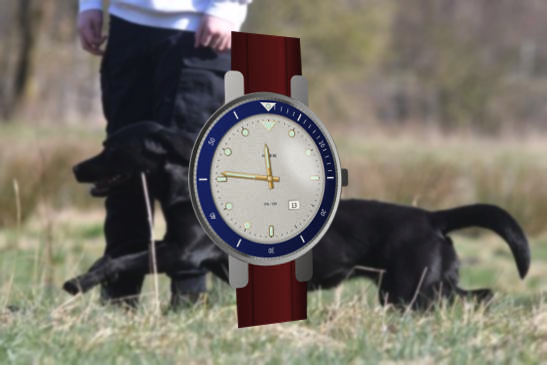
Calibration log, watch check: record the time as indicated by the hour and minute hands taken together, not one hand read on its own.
11:46
